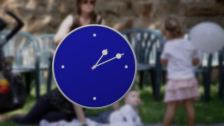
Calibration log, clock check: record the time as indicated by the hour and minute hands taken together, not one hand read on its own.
1:11
